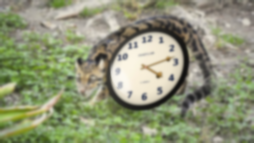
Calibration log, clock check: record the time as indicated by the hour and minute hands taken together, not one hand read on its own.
4:13
